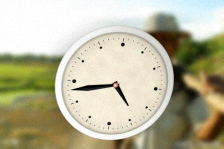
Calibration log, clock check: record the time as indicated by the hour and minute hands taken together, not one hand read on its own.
4:43
